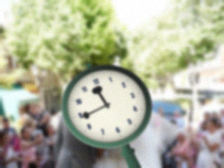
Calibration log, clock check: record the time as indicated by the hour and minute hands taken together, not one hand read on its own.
11:44
